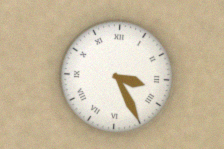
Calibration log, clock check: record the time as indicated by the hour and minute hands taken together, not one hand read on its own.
3:25
